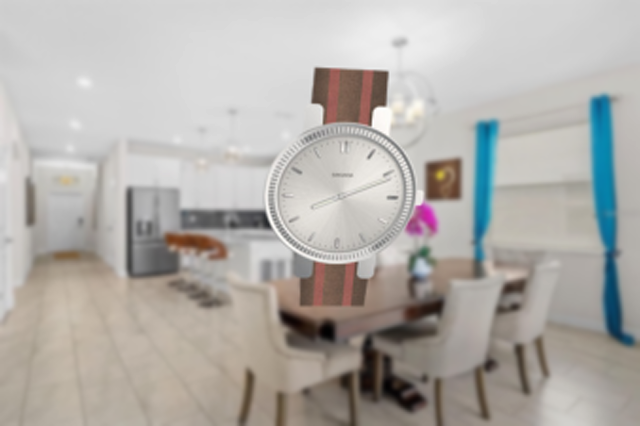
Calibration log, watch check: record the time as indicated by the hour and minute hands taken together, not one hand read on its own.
8:11
